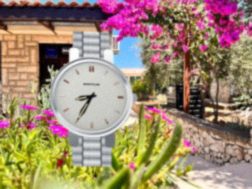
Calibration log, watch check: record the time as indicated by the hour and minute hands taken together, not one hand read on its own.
8:35
